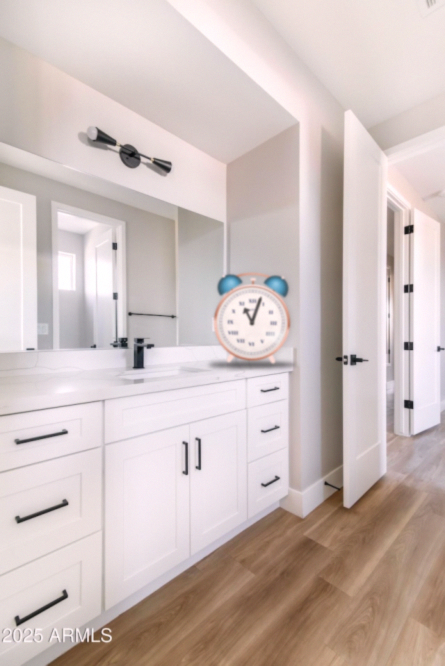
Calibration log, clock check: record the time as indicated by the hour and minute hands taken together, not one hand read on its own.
11:03
